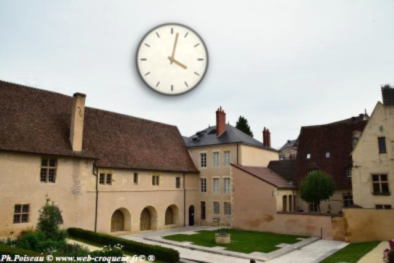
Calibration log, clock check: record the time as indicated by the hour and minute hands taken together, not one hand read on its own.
4:02
